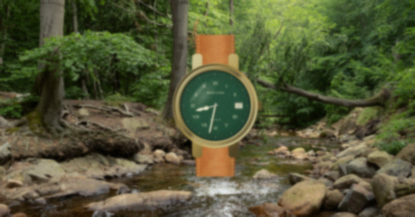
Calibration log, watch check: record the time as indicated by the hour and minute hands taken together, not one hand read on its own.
8:32
